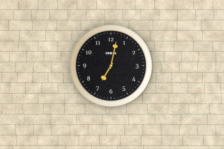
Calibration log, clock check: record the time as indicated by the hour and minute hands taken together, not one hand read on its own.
7:02
